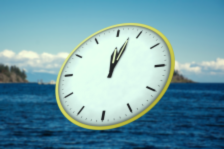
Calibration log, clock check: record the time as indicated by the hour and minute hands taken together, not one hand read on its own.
12:03
